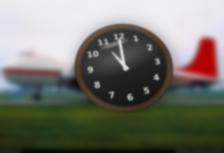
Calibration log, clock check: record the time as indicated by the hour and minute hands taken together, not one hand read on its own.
11:00
